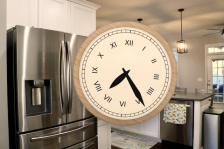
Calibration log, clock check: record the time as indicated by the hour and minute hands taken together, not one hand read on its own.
7:24
